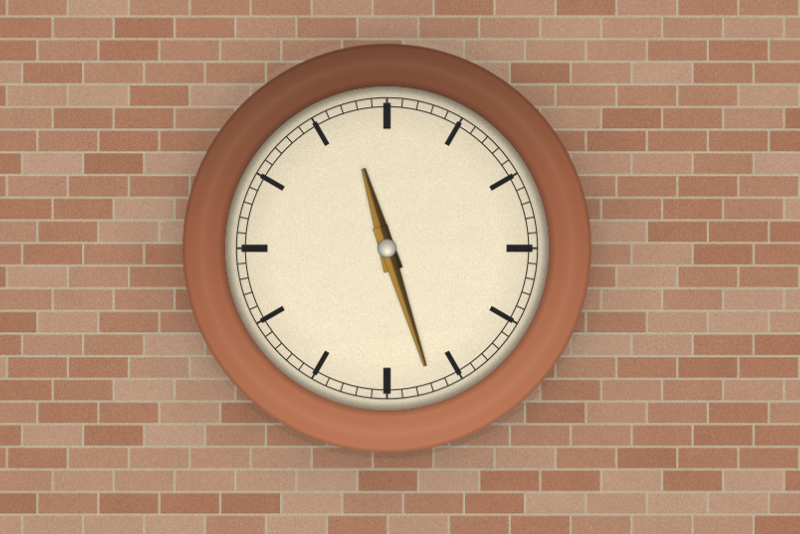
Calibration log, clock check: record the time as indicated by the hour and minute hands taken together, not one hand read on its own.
11:27
